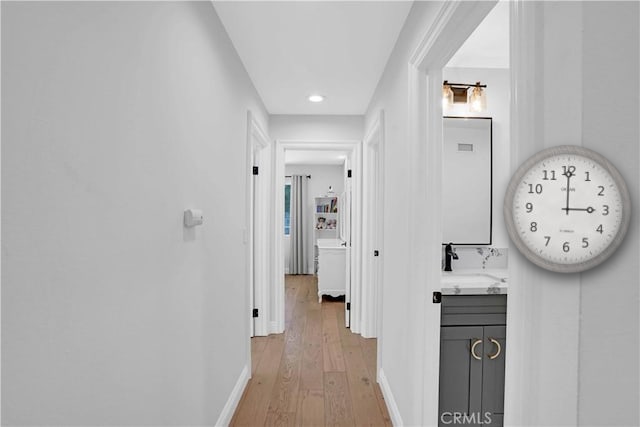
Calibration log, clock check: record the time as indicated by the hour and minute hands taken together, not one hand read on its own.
3:00
